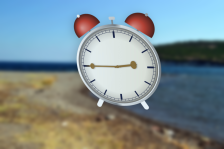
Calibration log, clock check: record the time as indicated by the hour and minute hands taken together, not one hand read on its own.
2:45
